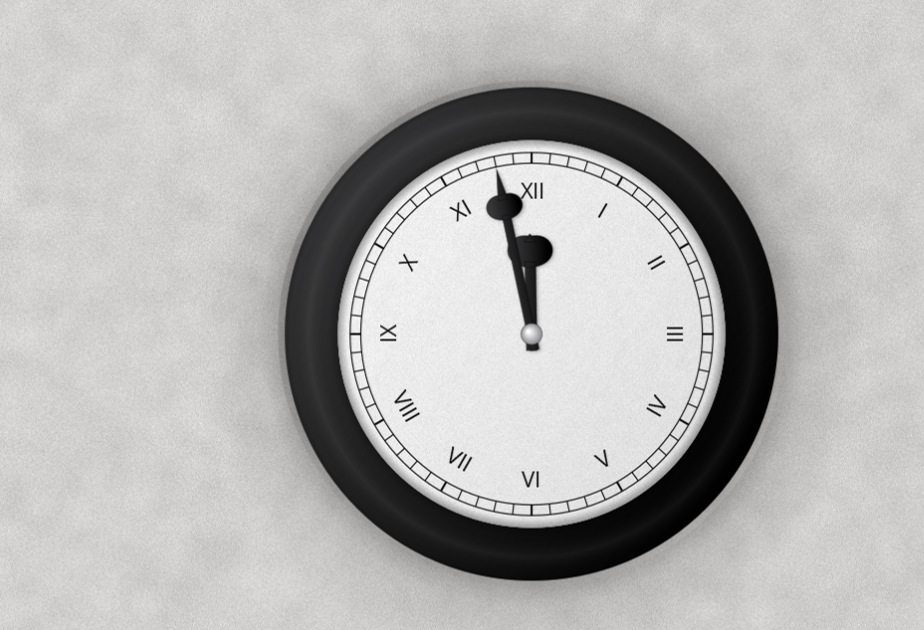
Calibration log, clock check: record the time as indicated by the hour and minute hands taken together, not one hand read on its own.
11:58
